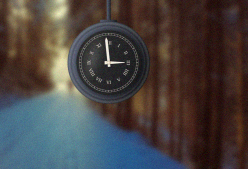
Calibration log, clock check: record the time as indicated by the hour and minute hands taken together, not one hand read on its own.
2:59
